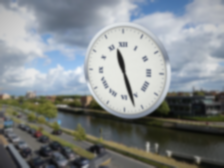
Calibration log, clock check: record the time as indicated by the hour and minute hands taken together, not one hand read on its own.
11:27
